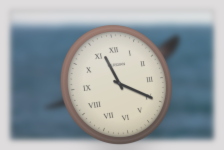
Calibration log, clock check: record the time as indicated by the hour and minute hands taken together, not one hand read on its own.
11:20
